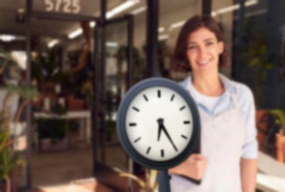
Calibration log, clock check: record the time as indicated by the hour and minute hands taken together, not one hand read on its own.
6:25
